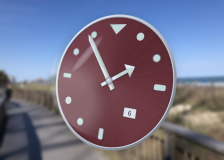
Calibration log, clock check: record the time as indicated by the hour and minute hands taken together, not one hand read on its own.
1:54
